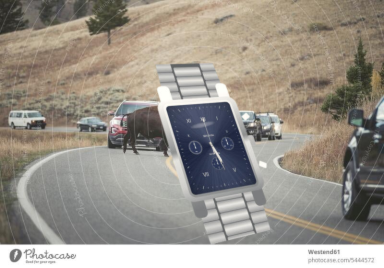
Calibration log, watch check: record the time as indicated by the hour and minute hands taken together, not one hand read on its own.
5:28
